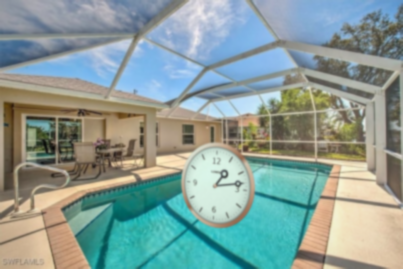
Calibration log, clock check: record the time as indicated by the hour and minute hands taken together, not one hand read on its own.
1:13
